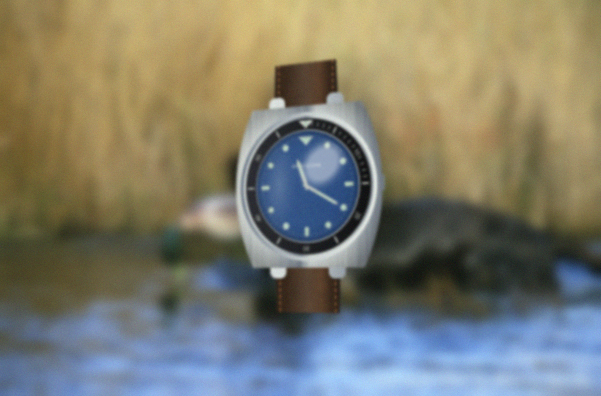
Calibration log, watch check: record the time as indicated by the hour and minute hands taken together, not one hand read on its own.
11:20
